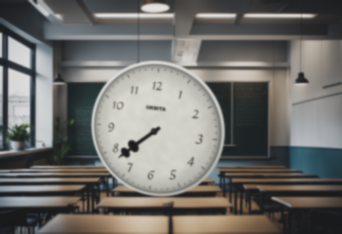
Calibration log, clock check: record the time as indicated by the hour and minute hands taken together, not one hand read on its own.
7:38
